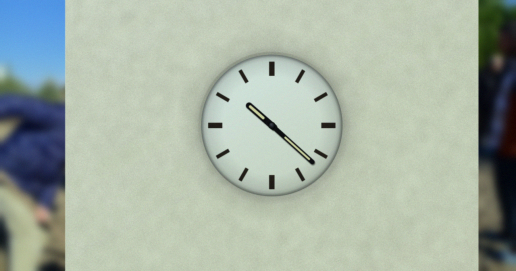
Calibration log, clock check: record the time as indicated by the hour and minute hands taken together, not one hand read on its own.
10:22
